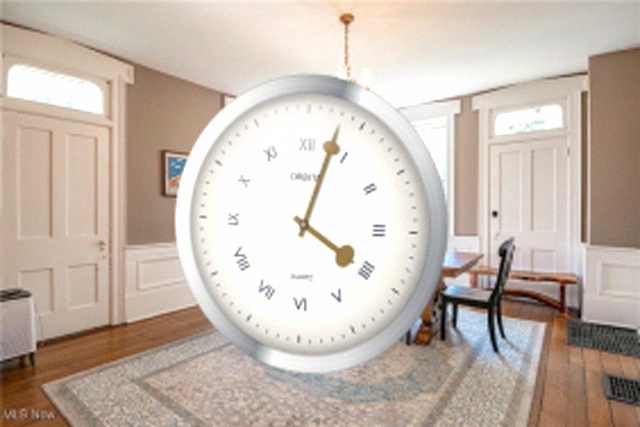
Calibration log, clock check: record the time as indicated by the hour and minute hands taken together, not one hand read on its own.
4:03
